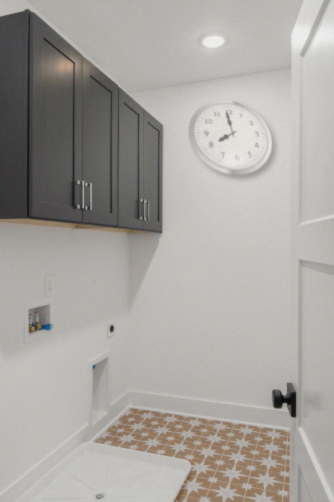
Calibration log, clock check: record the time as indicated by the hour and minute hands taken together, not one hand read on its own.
7:59
